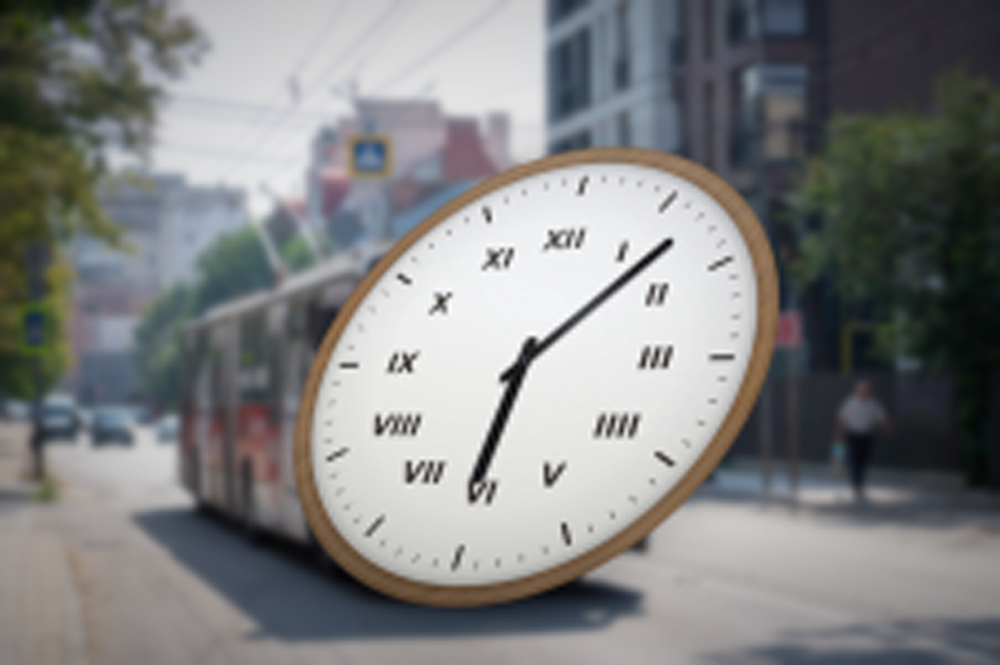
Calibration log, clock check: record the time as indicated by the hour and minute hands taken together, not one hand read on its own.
6:07
